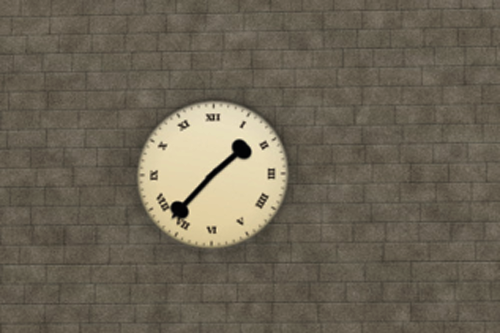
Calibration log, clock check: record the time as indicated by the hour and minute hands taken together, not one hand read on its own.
1:37
